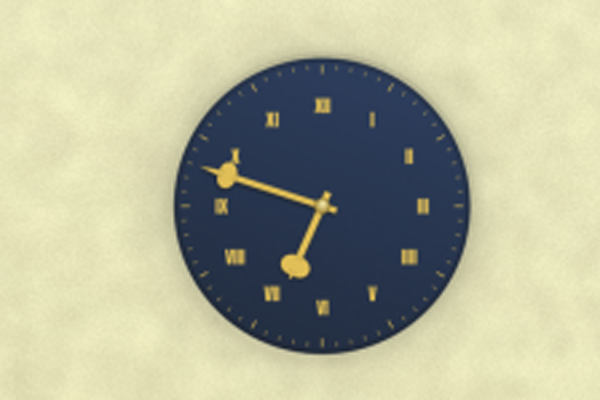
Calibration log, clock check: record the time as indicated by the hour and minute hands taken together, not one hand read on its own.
6:48
